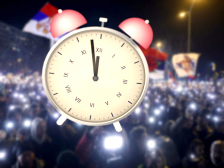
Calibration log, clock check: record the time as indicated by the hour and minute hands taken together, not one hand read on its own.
11:58
